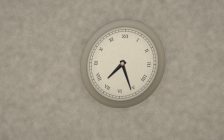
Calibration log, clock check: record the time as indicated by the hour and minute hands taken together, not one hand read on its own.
7:26
